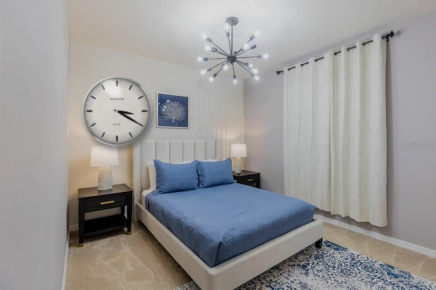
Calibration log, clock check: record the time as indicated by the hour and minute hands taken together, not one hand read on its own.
3:20
